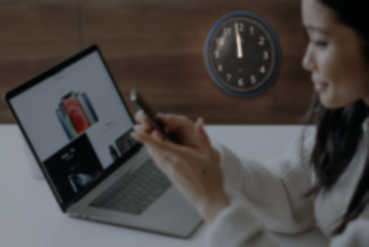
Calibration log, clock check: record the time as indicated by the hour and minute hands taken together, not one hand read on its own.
11:59
